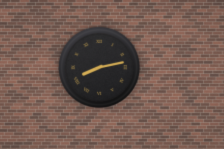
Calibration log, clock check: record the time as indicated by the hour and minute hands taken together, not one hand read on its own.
8:13
